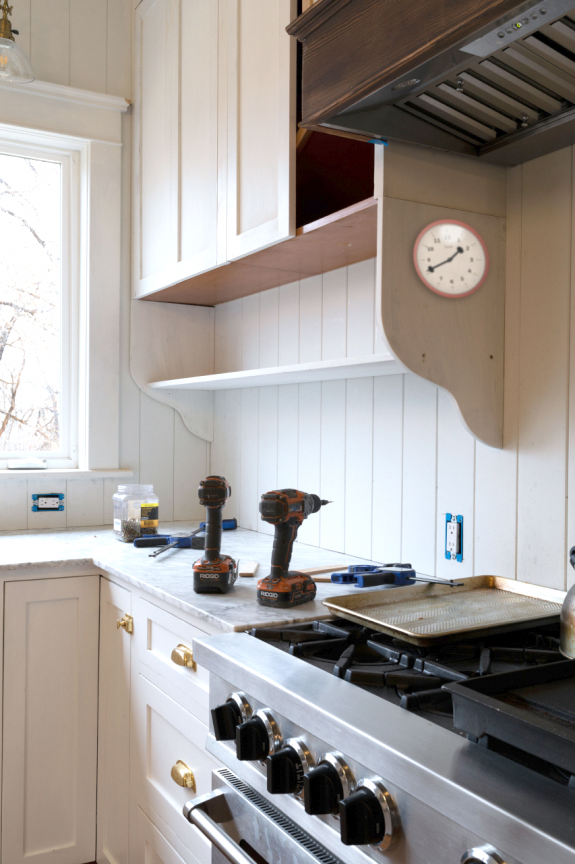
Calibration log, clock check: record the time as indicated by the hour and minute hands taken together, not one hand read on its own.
1:41
